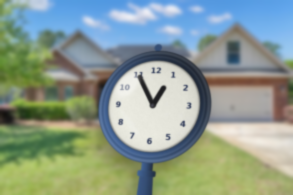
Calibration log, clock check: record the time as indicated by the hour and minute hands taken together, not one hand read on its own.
12:55
